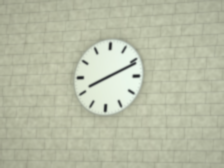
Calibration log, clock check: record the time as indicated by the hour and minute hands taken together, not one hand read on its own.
8:11
